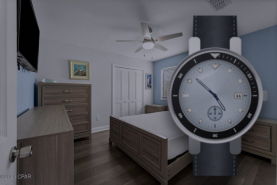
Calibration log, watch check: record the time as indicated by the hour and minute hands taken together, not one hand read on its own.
4:52
